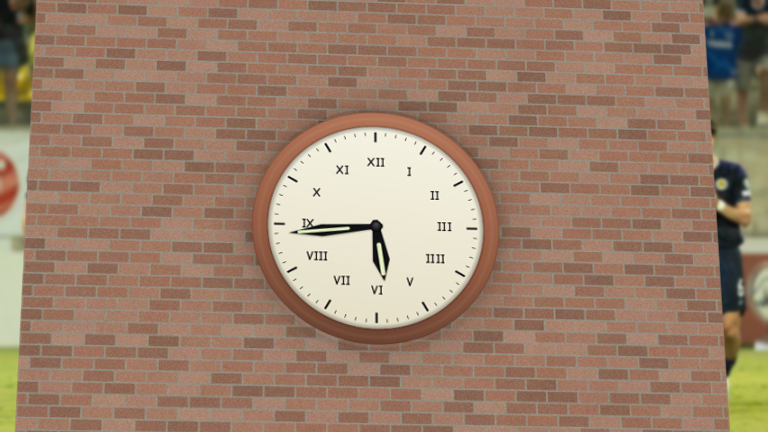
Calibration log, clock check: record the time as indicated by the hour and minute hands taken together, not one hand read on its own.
5:44
